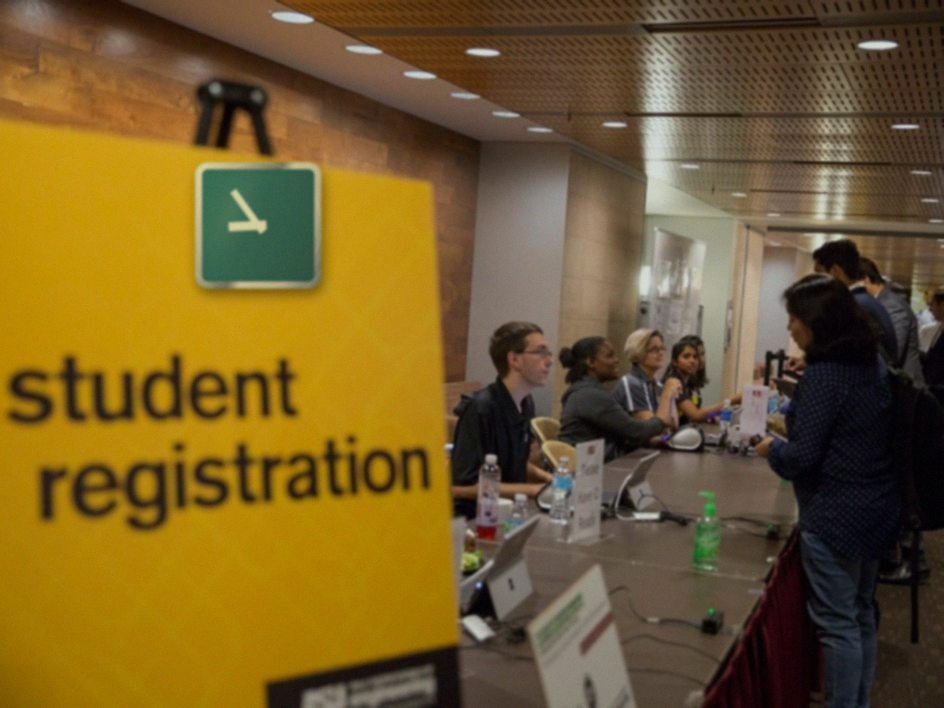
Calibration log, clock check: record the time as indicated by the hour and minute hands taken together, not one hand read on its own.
8:54
